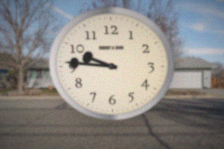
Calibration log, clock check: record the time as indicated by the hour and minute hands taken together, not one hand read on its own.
9:46
